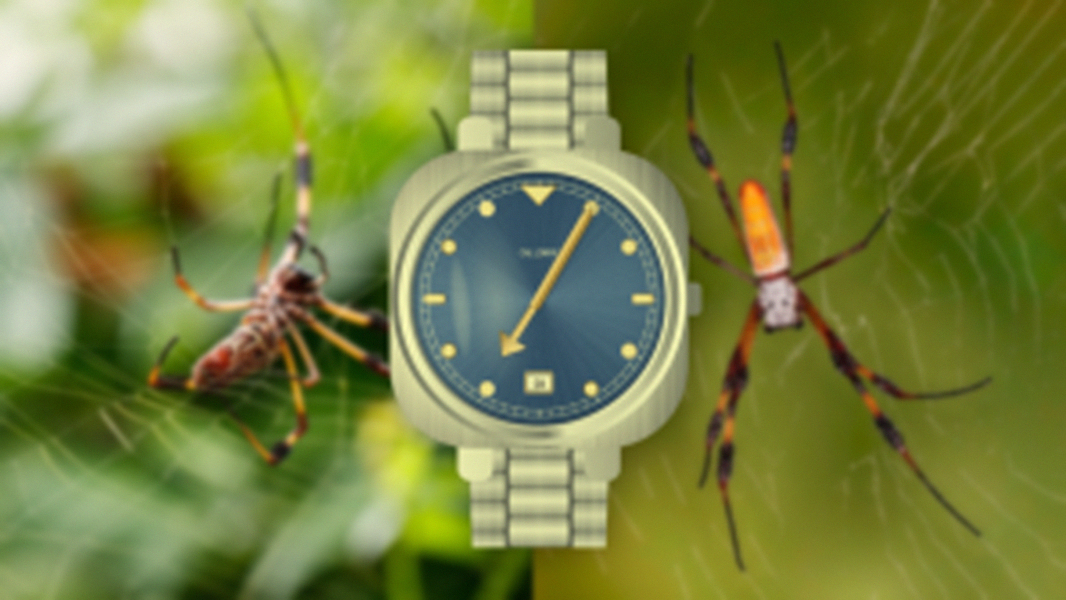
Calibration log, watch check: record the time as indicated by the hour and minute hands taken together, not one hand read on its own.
7:05
